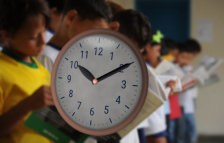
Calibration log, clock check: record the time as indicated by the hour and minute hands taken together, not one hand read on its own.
10:10
